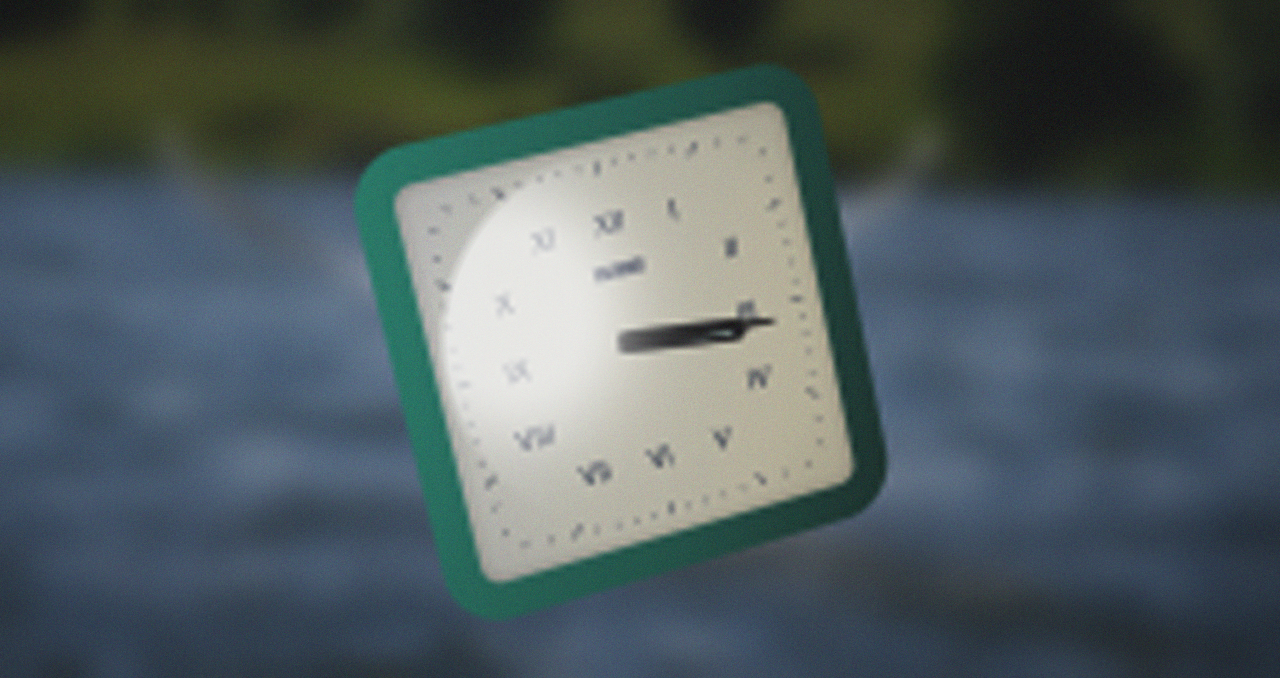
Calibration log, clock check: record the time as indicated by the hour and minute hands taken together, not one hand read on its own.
3:16
